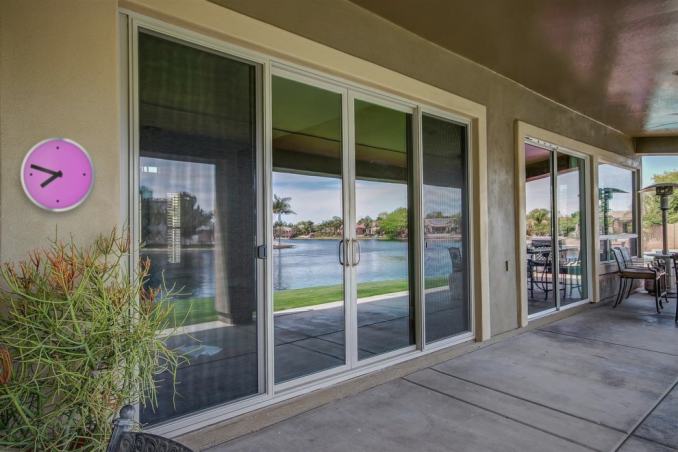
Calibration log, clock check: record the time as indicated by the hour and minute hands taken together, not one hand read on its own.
7:48
